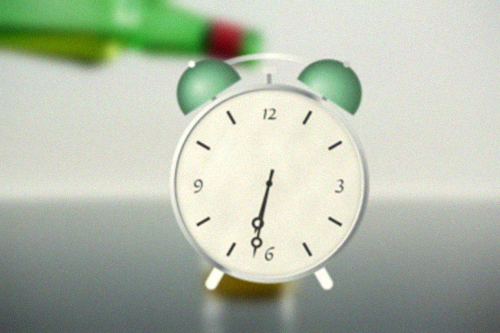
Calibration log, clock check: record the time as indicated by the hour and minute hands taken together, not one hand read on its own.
6:32
